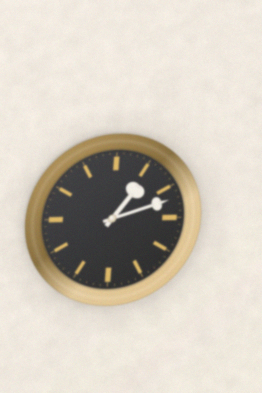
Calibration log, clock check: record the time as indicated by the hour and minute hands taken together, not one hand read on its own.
1:12
